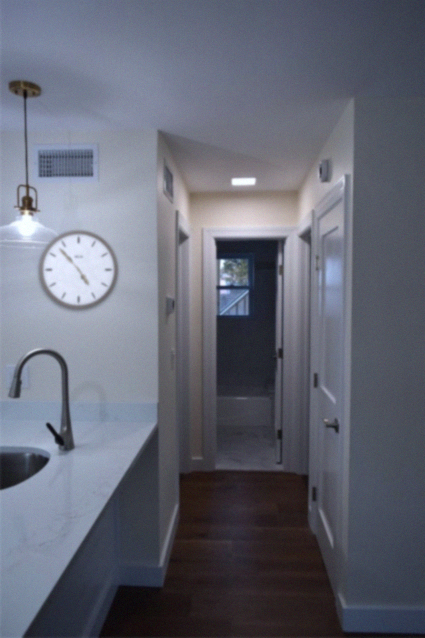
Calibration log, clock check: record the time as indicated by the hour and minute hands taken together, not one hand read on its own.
4:53
